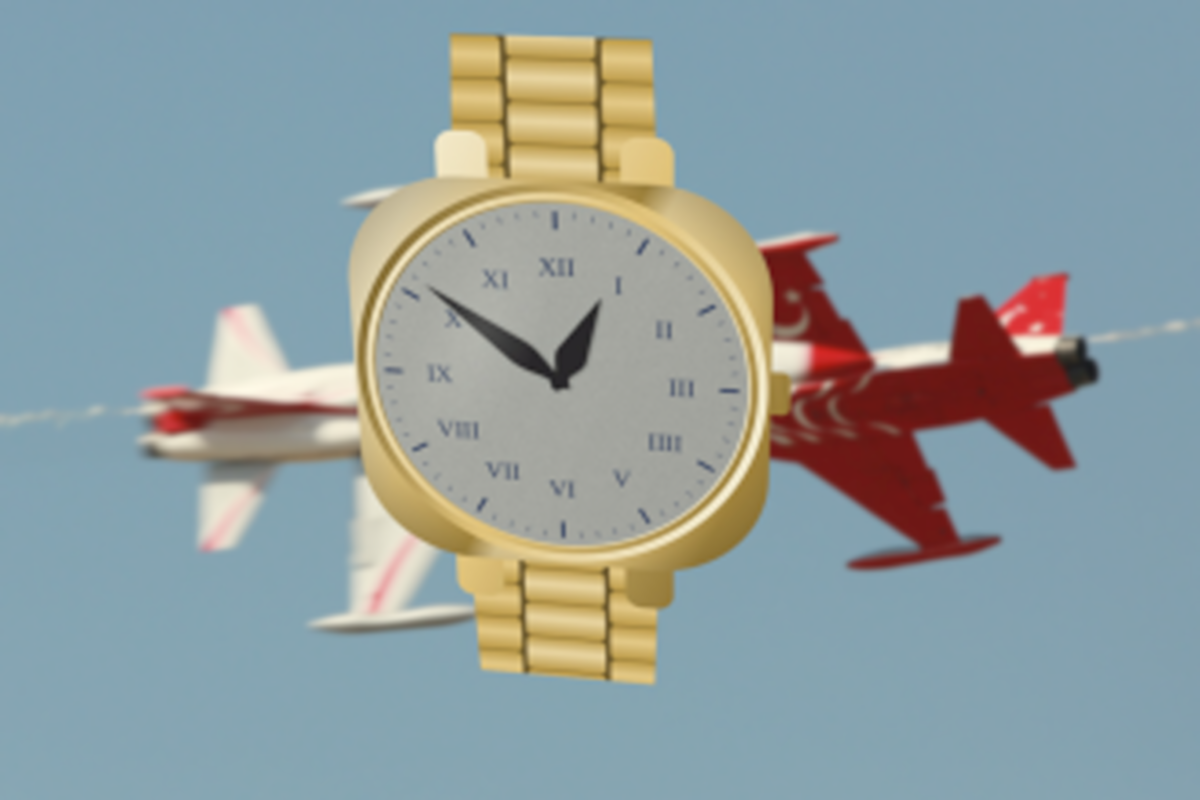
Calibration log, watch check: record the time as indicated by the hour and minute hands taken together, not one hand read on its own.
12:51
